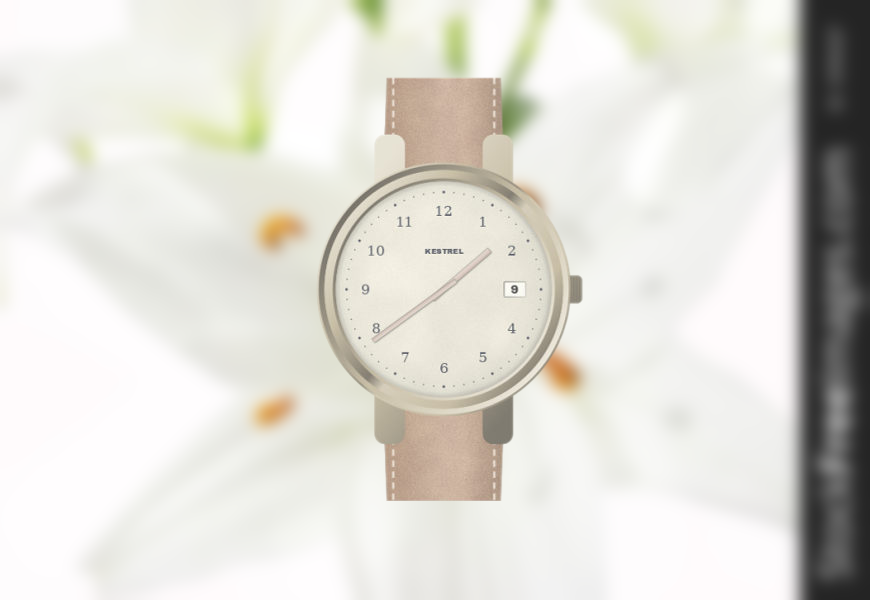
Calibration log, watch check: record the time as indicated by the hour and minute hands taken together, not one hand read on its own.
1:39
